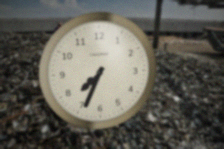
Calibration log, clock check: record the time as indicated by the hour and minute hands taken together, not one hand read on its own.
7:34
